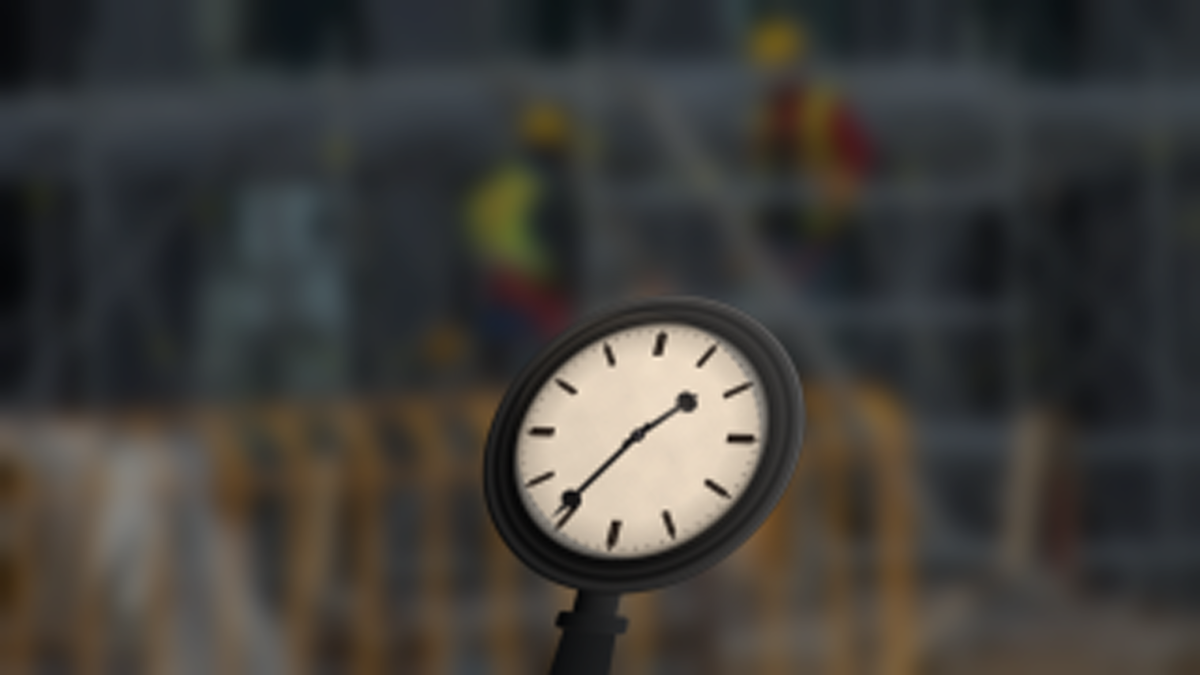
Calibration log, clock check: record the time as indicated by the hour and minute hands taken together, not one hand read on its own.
1:36
